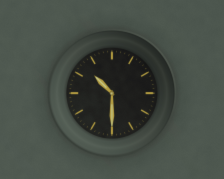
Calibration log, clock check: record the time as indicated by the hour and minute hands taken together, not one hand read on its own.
10:30
